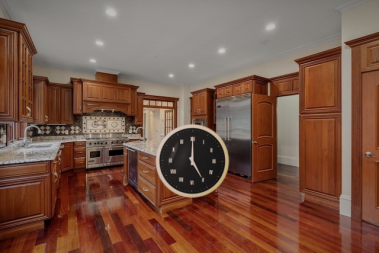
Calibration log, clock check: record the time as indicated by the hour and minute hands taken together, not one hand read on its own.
5:00
